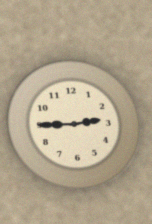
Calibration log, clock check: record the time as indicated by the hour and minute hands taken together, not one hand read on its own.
2:45
